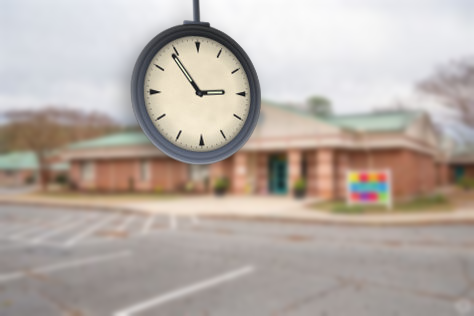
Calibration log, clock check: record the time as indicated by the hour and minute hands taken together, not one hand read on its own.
2:54
